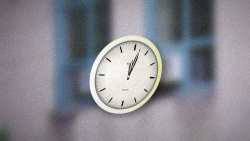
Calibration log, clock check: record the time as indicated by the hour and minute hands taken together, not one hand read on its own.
12:02
